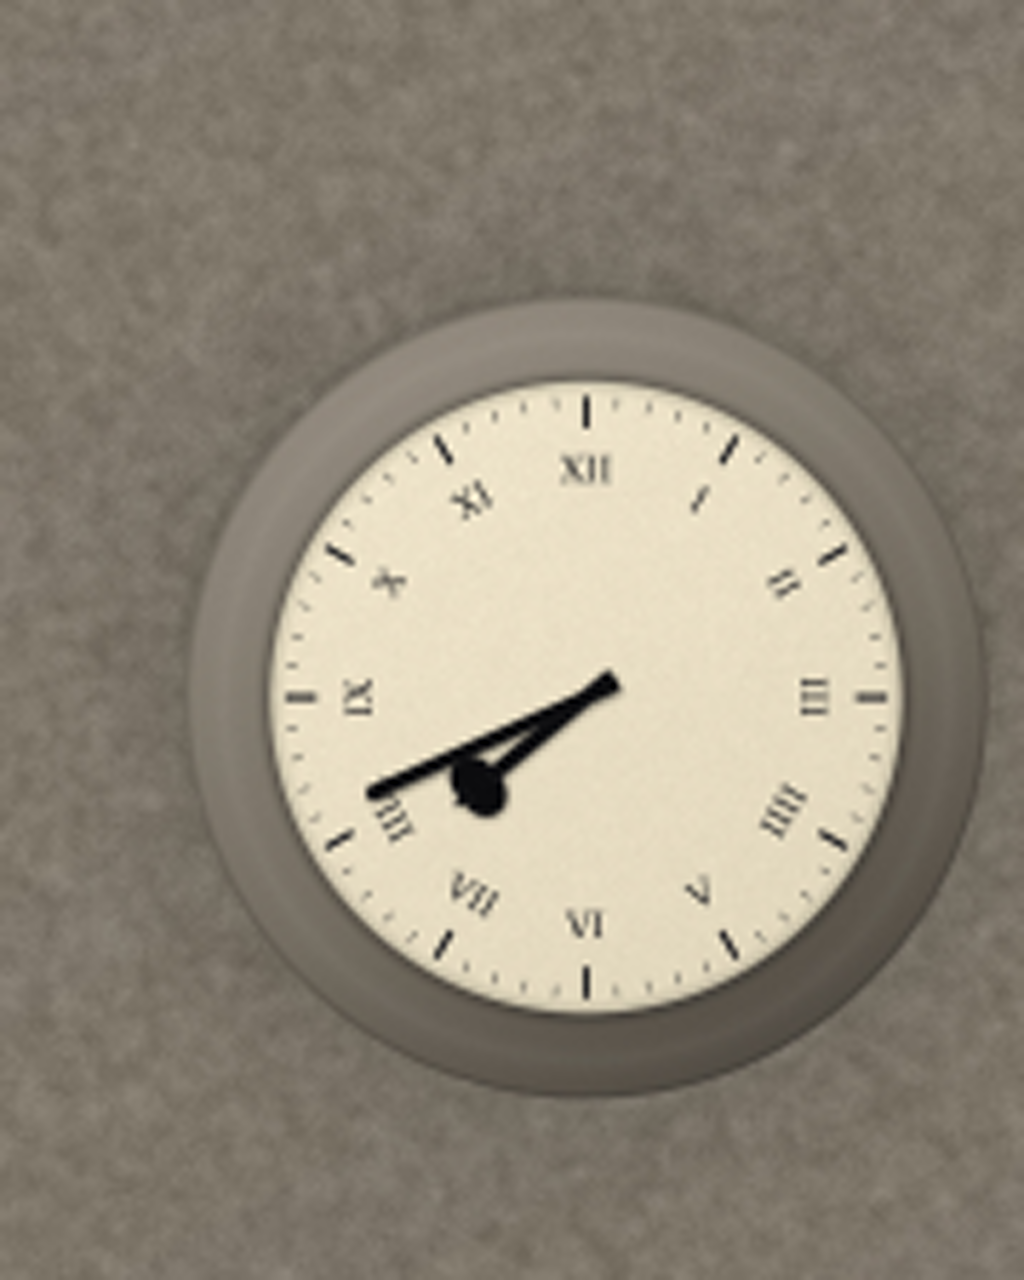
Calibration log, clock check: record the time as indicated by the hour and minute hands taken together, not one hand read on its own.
7:41
